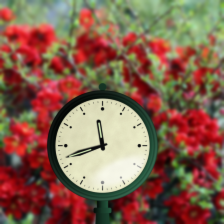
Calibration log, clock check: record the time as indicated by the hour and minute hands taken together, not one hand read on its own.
11:42
